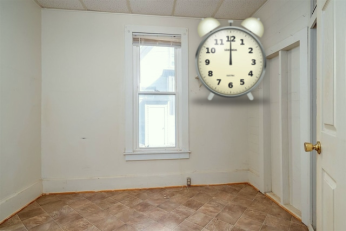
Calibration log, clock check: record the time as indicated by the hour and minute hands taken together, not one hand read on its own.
12:00
